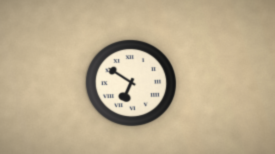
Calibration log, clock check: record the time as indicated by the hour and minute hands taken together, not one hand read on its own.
6:51
